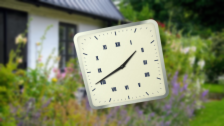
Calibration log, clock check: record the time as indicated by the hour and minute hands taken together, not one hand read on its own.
1:41
